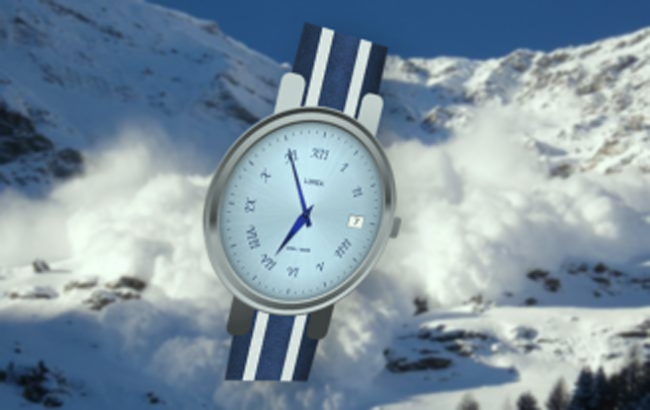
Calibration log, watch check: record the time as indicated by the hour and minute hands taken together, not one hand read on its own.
6:55
